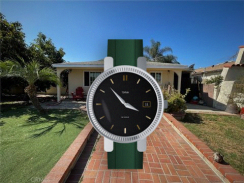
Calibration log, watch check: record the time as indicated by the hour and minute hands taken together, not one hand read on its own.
3:53
